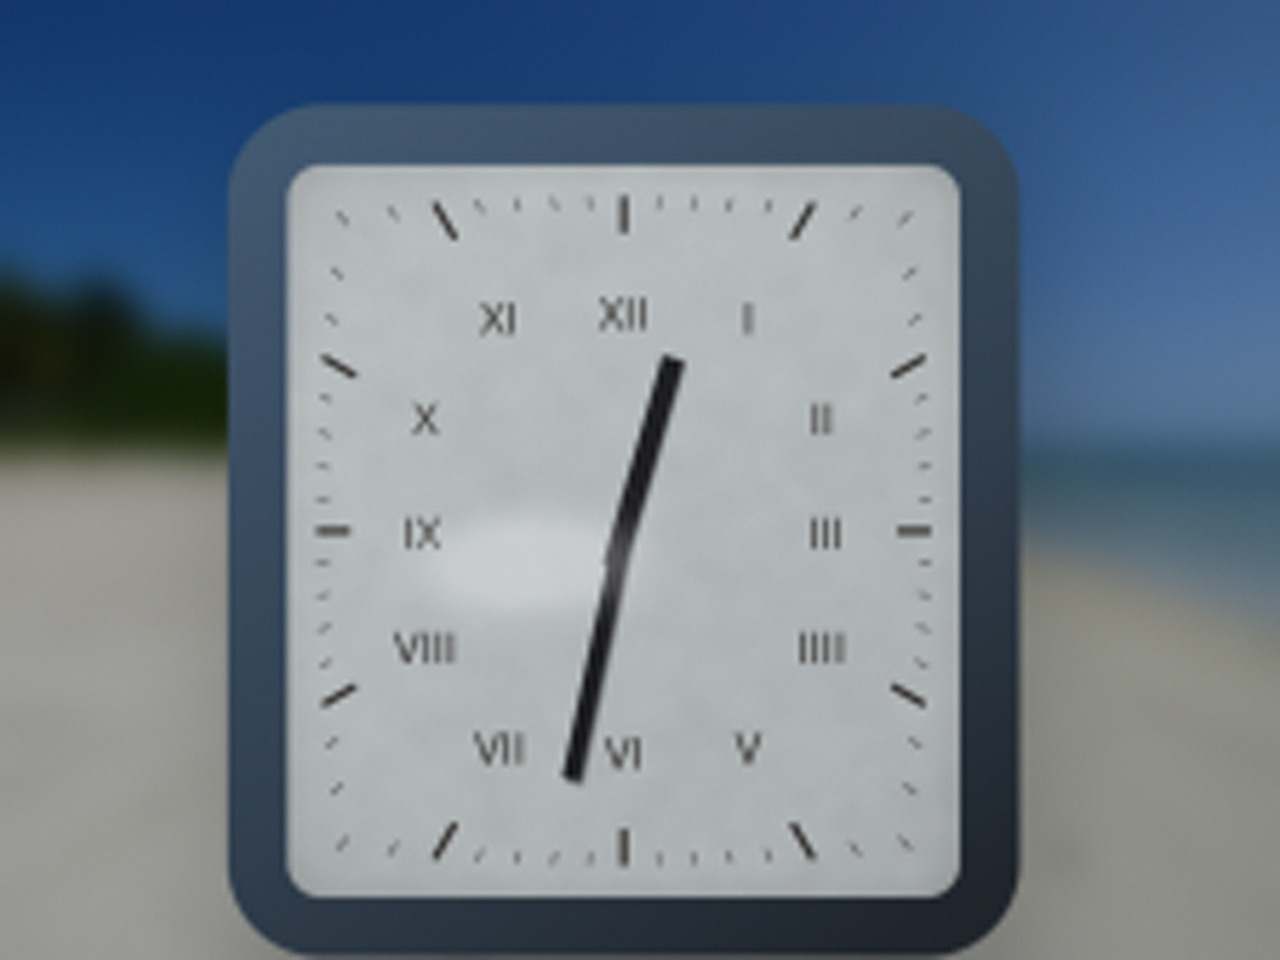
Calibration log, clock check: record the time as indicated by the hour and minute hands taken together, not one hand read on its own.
12:32
